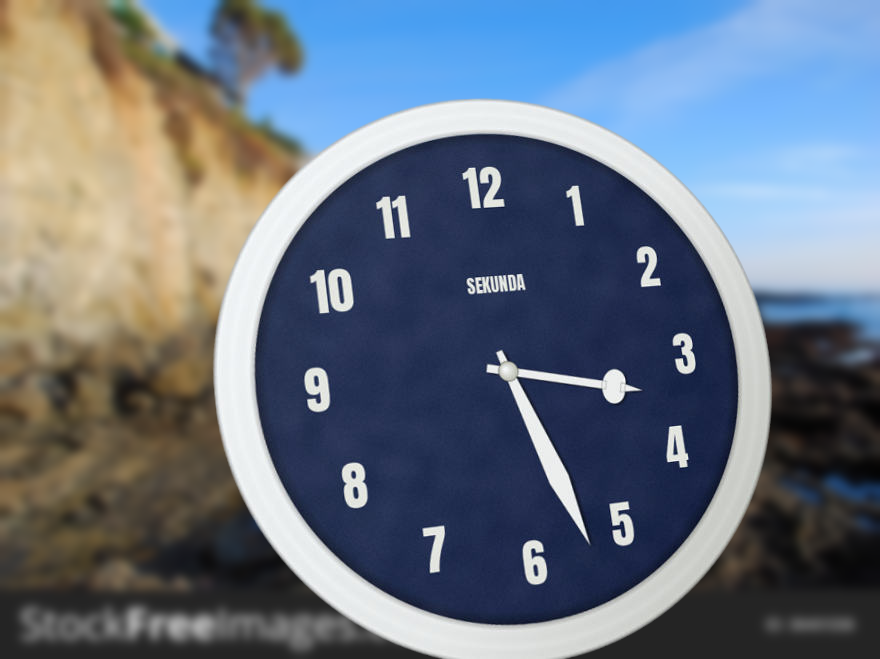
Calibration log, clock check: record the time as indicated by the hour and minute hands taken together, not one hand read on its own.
3:27
